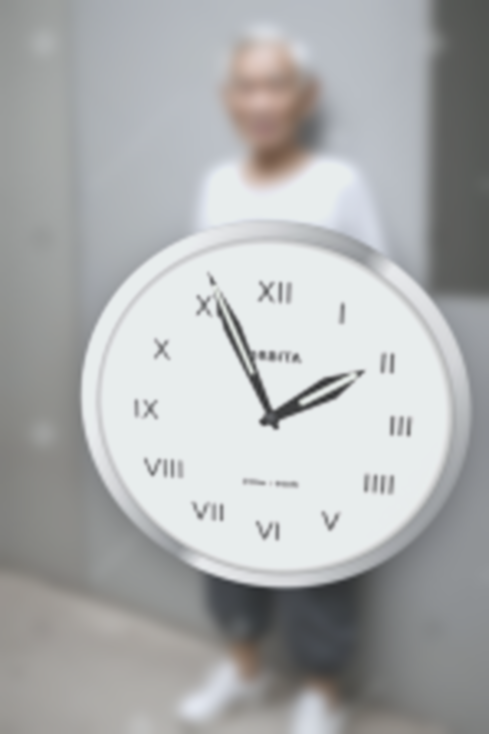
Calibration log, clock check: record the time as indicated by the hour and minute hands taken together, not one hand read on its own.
1:56
